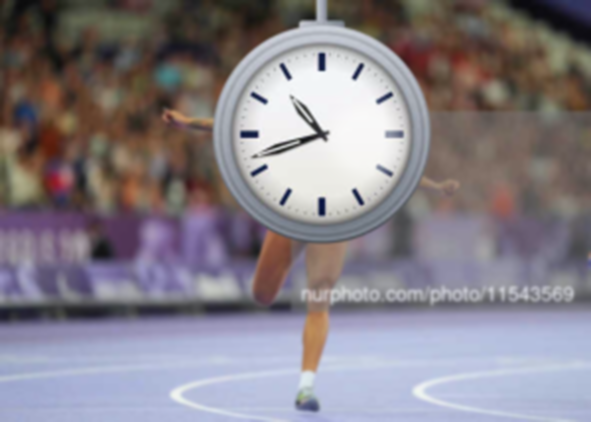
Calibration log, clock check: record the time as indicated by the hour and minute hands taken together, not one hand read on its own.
10:42
